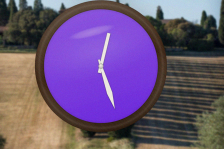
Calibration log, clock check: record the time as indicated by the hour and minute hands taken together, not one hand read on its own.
12:27
